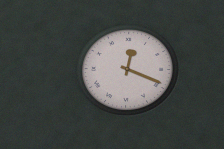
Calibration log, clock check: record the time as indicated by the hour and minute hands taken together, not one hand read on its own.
12:19
